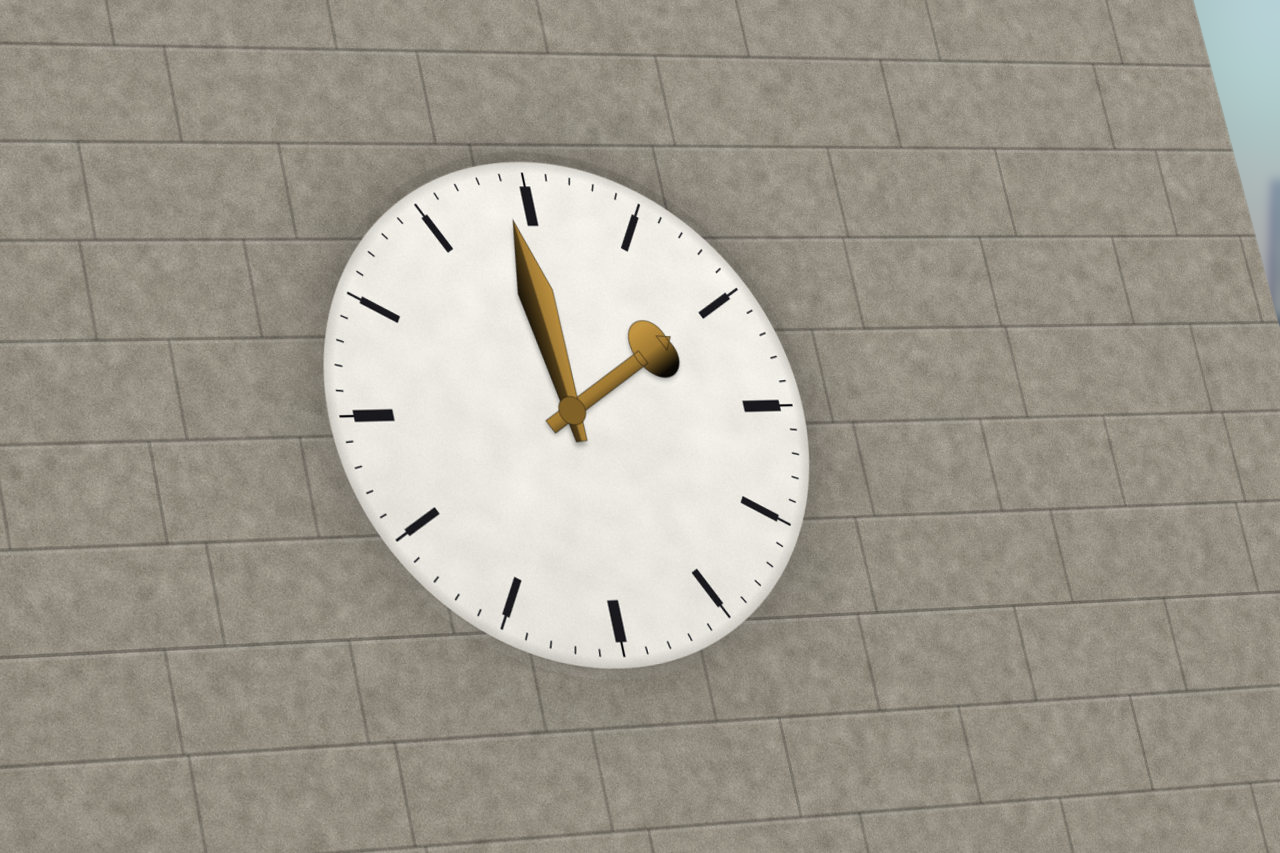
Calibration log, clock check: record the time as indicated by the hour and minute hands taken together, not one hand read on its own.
1:59
